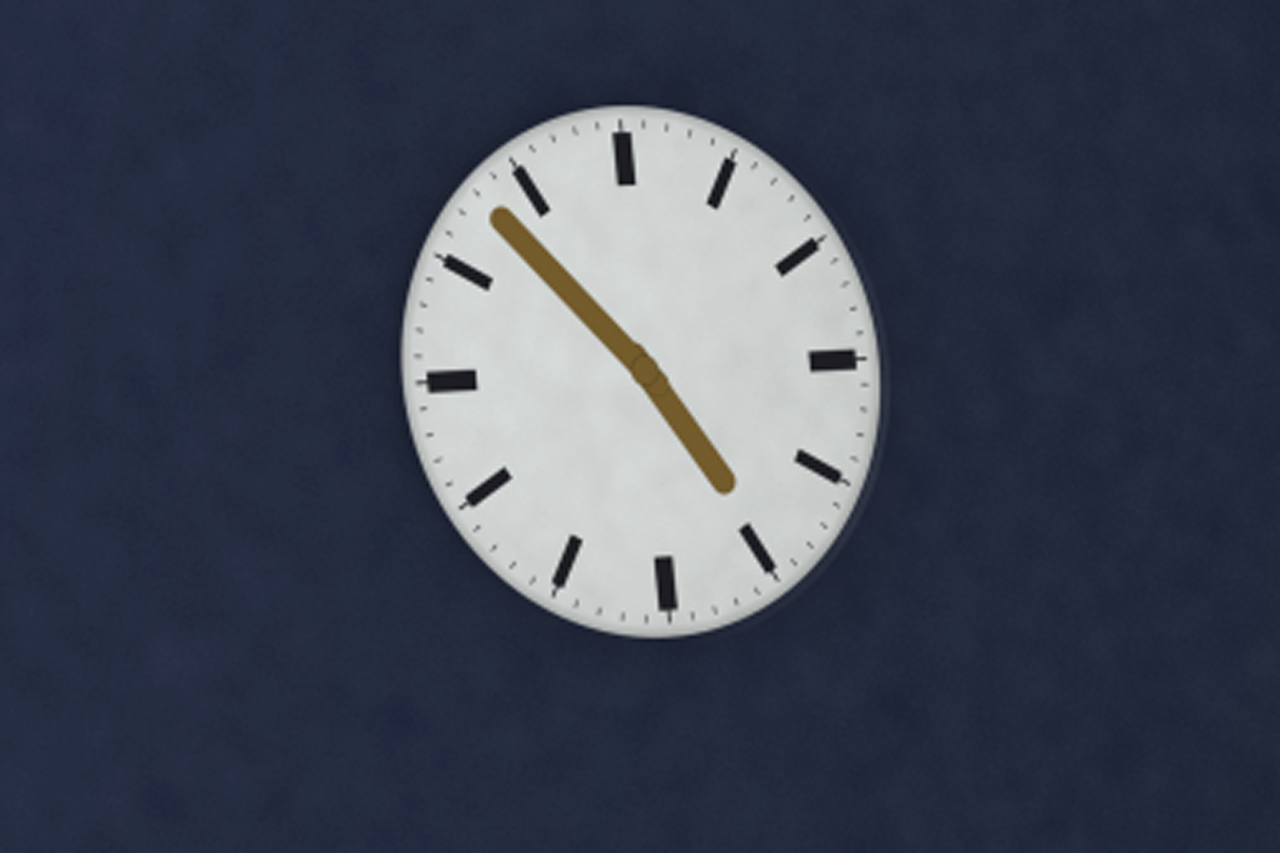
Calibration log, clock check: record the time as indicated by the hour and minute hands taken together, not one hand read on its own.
4:53
